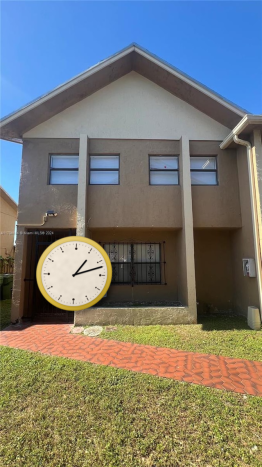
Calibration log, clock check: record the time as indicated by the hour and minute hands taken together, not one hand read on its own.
1:12
